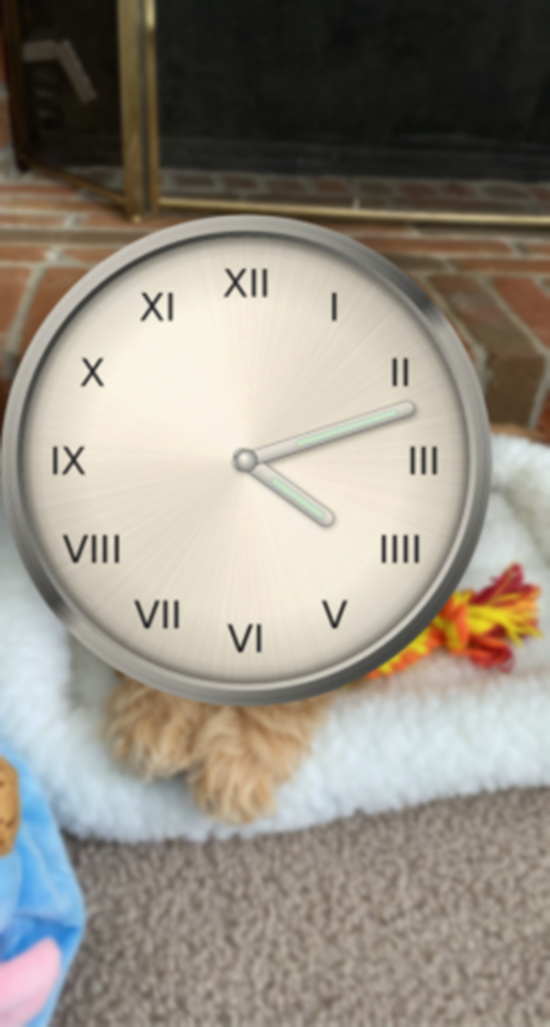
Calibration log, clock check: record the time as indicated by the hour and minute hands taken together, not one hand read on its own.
4:12
